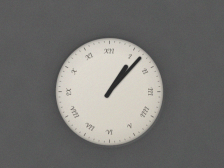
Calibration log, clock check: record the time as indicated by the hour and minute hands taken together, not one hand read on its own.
1:07
